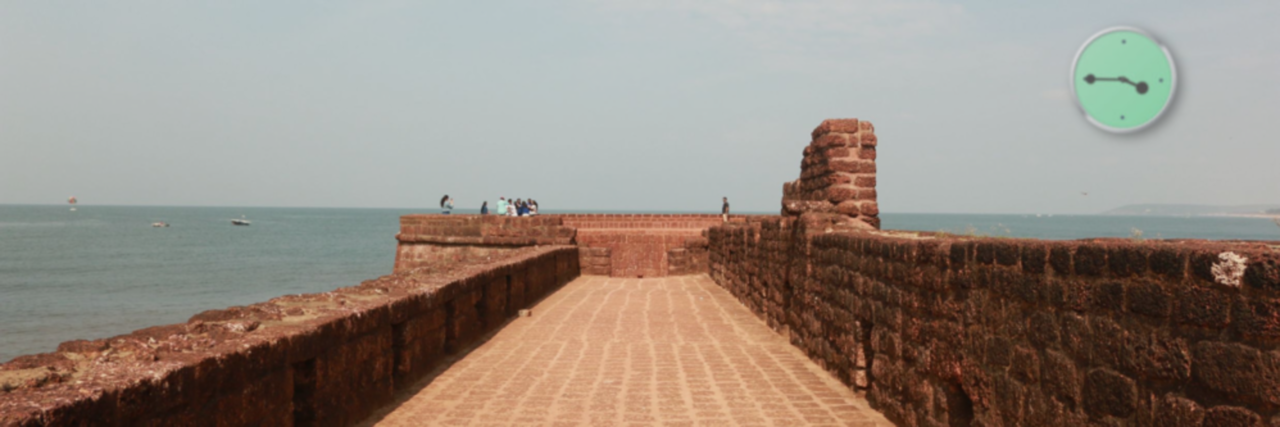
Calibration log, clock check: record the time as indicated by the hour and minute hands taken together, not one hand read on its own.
3:45
